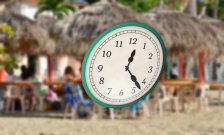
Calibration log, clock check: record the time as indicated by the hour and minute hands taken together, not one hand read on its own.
12:23
